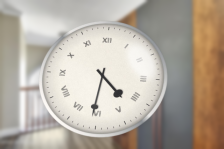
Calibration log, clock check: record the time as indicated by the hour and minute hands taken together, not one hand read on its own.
4:31
